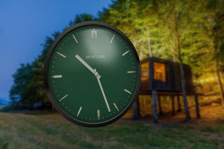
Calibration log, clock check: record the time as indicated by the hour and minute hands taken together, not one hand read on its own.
10:27
